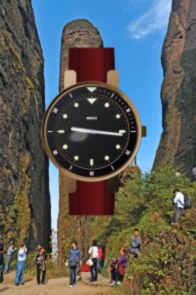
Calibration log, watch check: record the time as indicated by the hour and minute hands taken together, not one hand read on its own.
9:16
